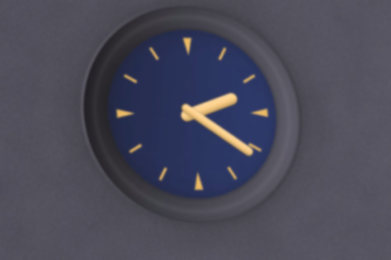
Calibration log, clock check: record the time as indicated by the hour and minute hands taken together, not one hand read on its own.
2:21
